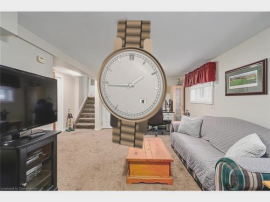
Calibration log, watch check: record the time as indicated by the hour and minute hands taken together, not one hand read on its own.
1:44
